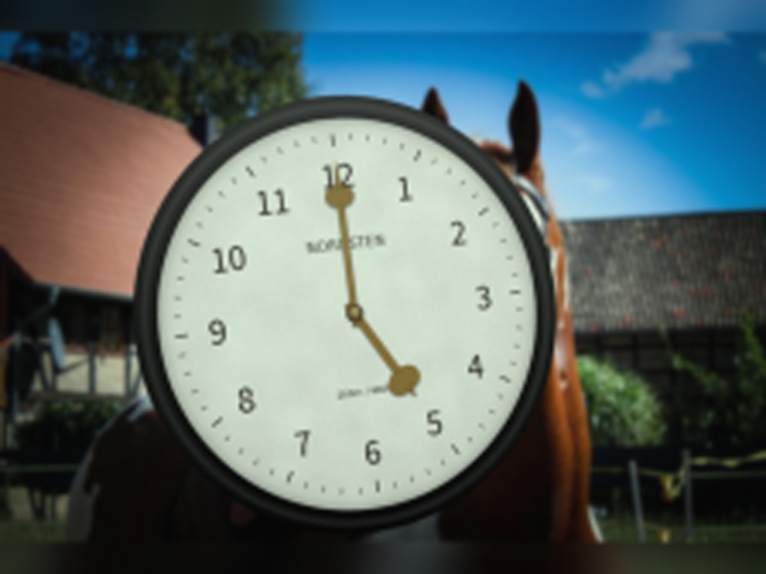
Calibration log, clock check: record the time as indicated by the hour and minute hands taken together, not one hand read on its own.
5:00
